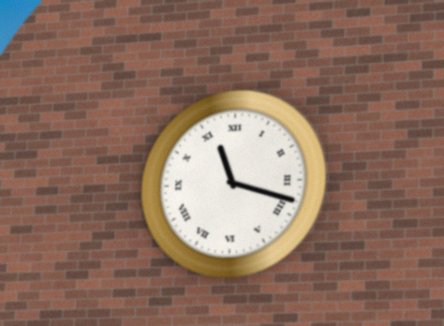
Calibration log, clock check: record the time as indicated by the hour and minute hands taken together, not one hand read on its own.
11:18
